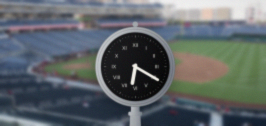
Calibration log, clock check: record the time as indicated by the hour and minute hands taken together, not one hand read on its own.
6:20
